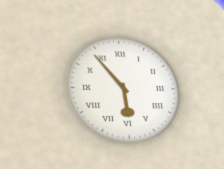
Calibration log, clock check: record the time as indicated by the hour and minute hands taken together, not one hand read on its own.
5:54
